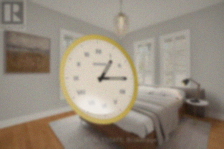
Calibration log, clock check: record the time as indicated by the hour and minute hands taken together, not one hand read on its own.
1:15
